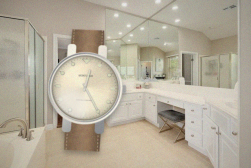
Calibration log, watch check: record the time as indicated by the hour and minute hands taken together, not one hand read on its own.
12:25
